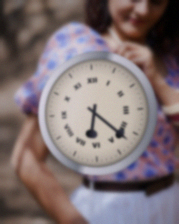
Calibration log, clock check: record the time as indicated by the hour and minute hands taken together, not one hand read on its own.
6:22
